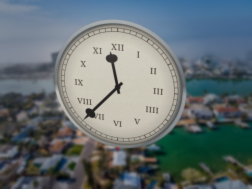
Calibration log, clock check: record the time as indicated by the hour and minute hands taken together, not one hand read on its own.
11:37
